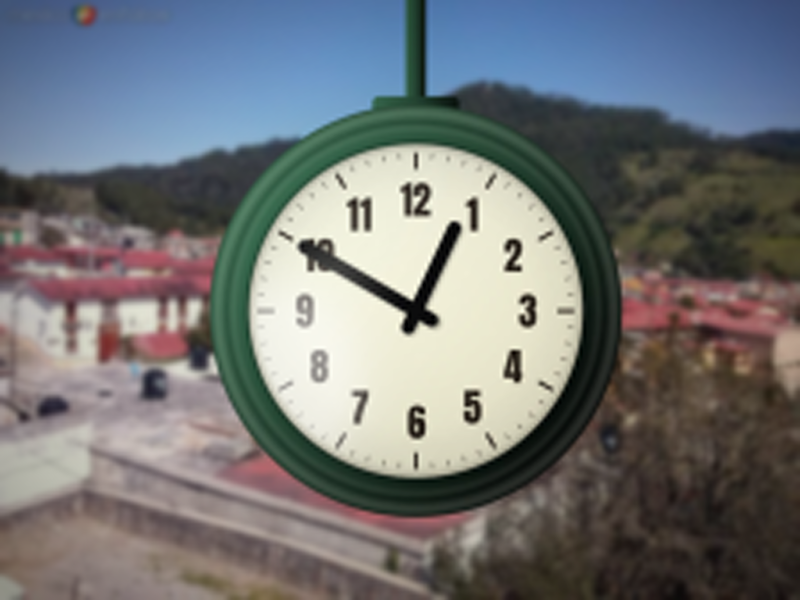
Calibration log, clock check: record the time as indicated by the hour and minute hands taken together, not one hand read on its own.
12:50
